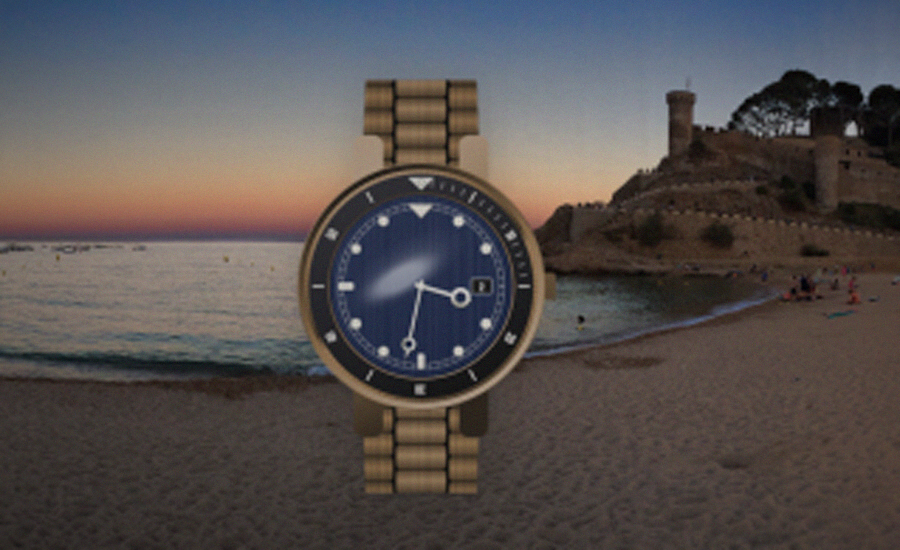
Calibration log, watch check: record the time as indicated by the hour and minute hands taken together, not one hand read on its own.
3:32
